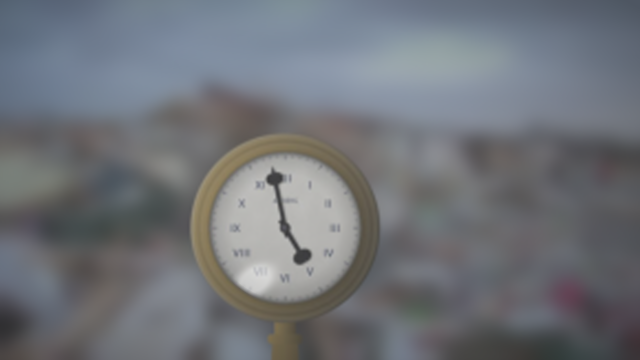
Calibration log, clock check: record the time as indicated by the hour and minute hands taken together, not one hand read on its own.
4:58
